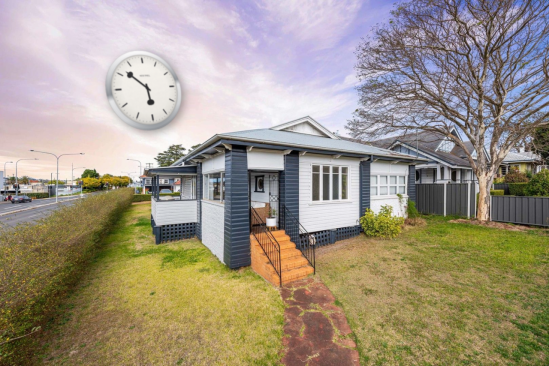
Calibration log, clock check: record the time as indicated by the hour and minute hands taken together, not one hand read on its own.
5:52
